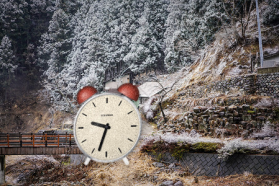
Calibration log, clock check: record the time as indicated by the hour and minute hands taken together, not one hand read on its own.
9:33
